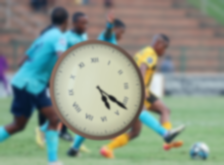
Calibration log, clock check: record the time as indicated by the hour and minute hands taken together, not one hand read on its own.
5:22
